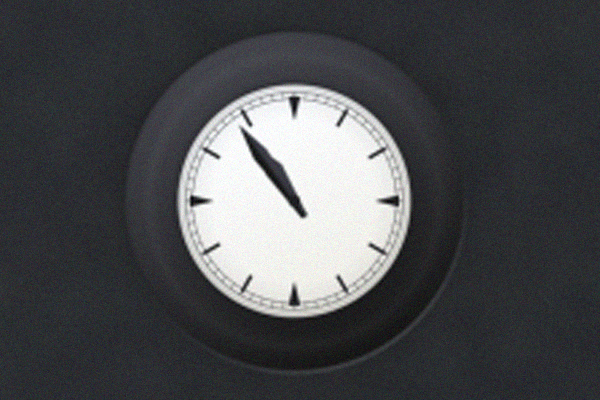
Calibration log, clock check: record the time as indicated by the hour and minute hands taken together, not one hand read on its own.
10:54
